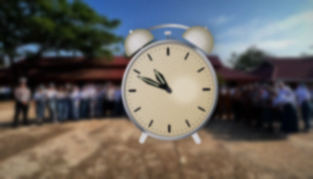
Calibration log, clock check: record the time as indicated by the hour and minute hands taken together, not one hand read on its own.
10:49
